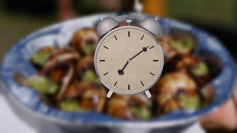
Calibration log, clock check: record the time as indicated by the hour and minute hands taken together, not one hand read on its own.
7:09
